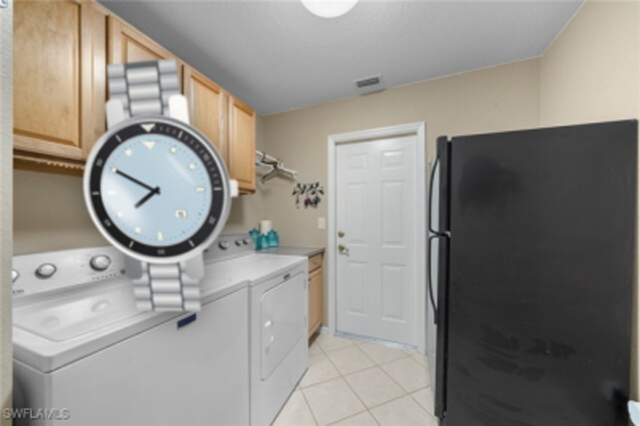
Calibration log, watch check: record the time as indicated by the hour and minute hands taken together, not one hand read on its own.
7:50
